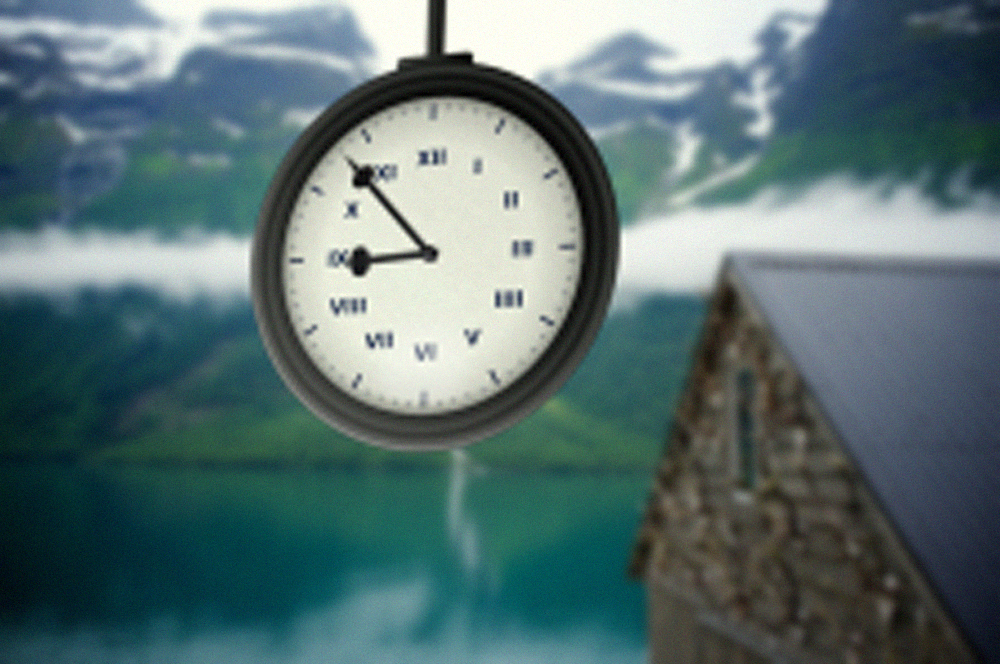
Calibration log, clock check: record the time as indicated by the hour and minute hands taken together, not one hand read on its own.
8:53
